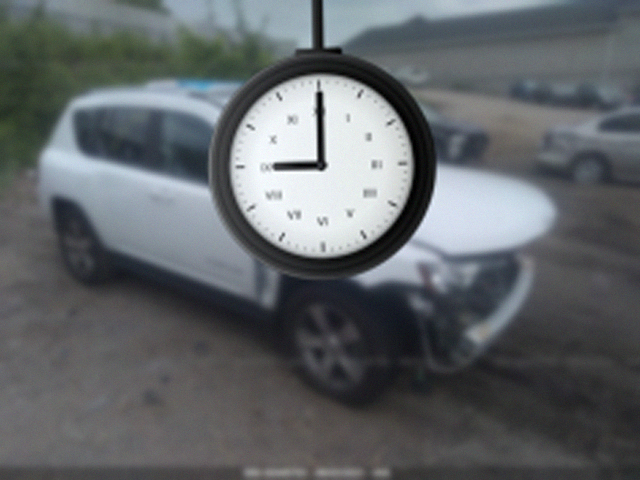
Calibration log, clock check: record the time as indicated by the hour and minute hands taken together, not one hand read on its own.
9:00
